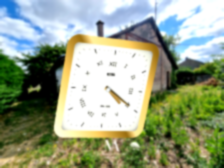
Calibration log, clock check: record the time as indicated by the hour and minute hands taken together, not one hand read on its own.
4:20
